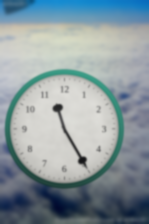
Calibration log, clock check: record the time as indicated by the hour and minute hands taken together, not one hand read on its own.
11:25
